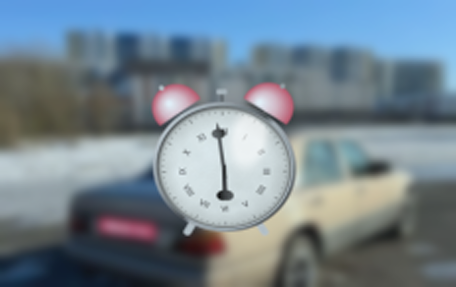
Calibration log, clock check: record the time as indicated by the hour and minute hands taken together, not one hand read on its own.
5:59
